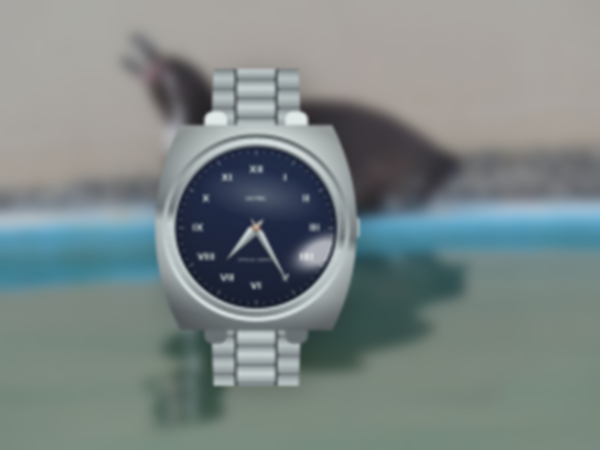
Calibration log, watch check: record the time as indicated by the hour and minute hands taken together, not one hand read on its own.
7:25
